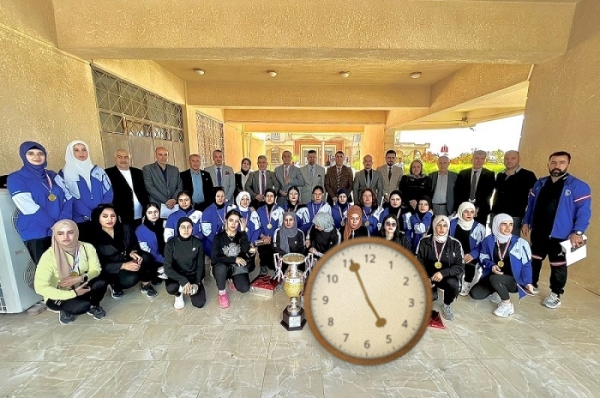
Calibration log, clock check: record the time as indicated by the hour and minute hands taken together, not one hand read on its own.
4:56
